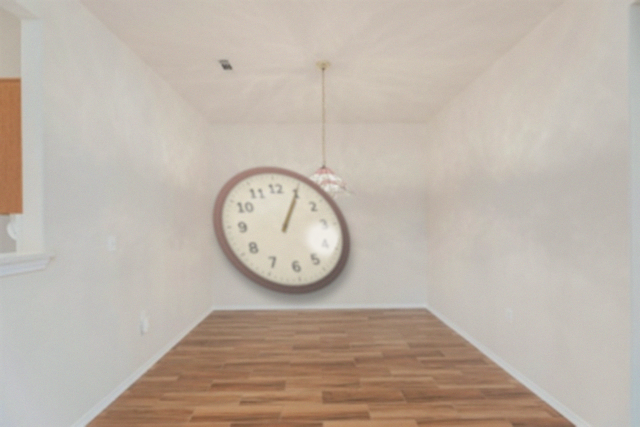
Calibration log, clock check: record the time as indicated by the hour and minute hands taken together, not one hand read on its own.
1:05
